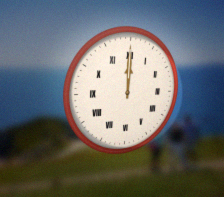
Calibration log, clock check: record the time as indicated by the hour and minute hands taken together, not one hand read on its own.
12:00
